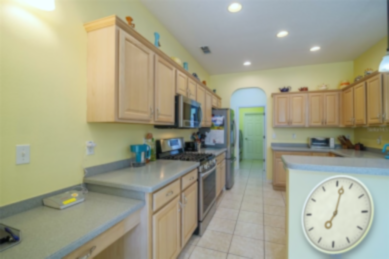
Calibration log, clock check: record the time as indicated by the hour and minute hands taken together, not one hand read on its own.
7:02
